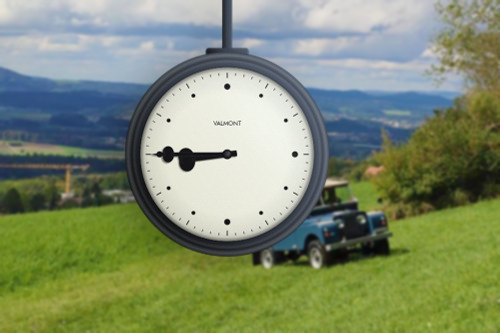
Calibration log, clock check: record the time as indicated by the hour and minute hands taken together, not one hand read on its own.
8:45
